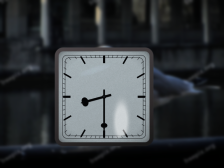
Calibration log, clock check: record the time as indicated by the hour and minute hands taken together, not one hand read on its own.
8:30
